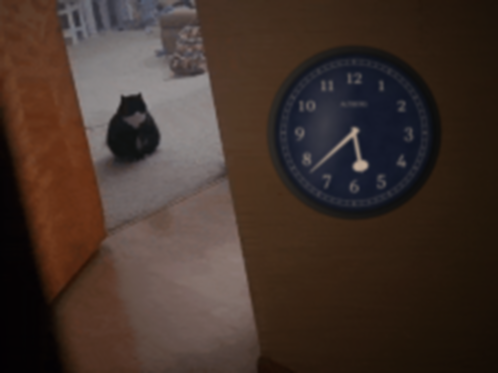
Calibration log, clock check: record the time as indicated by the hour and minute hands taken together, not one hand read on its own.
5:38
